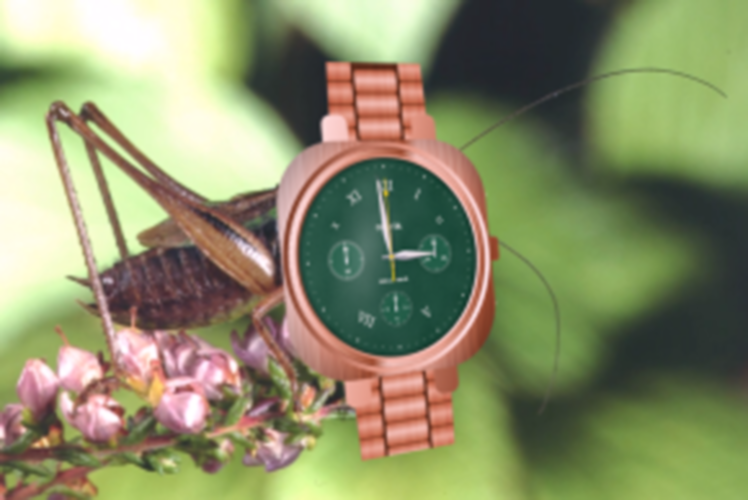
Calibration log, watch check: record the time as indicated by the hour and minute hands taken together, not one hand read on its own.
2:59
